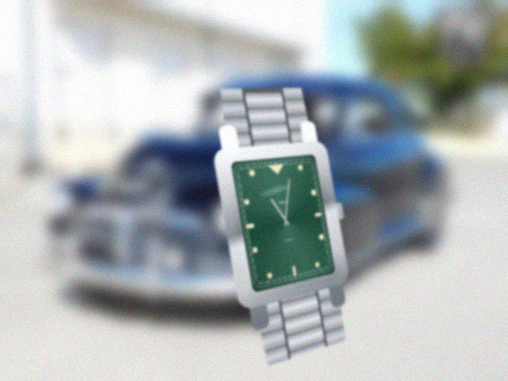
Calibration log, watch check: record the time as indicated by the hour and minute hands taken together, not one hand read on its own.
11:03
